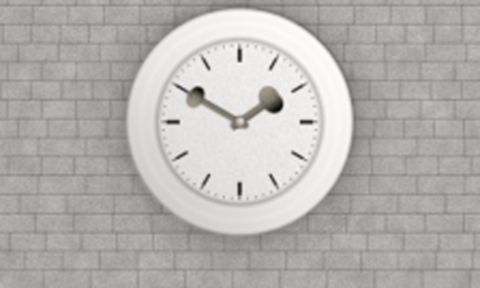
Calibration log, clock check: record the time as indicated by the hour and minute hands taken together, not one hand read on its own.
1:50
